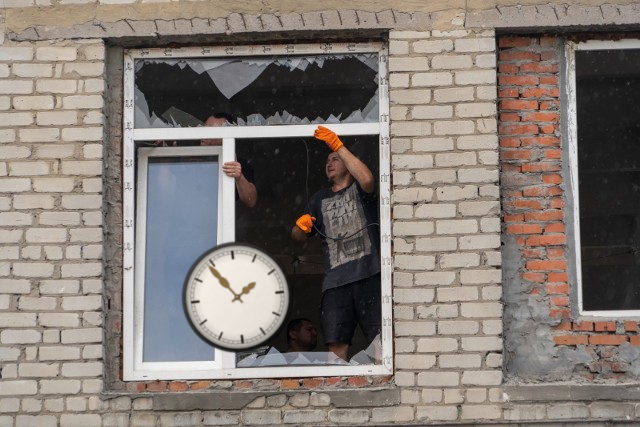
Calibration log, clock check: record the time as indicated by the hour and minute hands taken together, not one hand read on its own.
1:54
